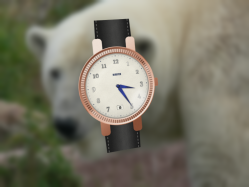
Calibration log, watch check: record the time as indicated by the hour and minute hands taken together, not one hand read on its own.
3:25
